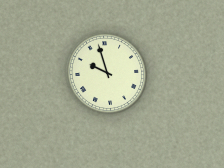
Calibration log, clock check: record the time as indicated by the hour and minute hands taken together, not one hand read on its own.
9:58
